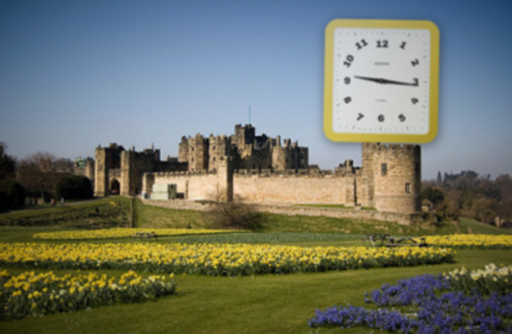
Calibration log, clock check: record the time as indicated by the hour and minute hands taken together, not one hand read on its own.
9:16
